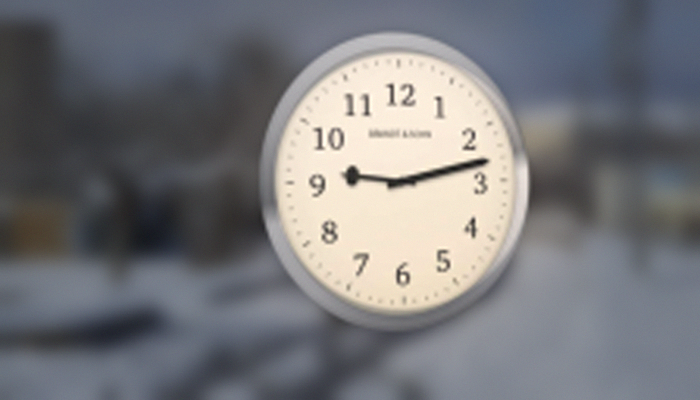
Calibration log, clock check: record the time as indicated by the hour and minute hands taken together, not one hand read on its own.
9:13
